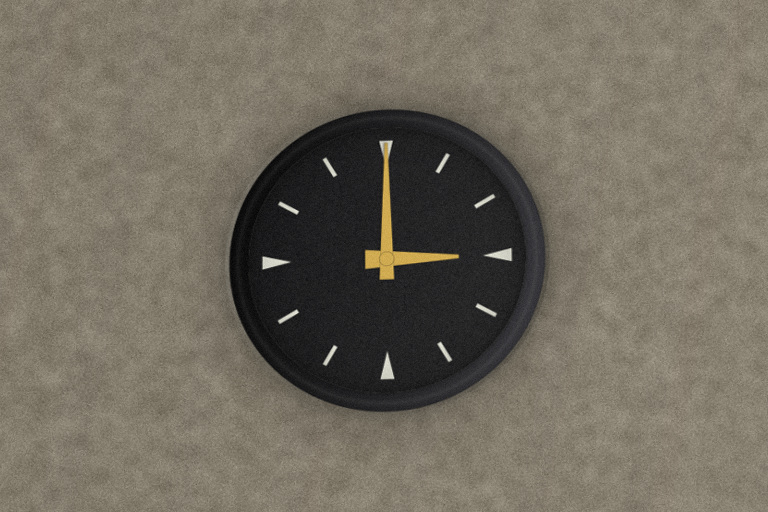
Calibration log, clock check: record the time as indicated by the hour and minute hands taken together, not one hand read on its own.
3:00
